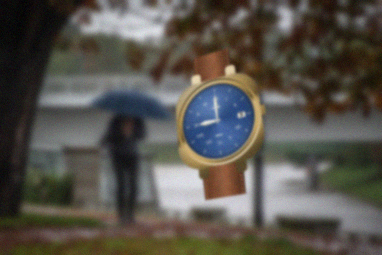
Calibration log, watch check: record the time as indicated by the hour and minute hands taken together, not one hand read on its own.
9:00
